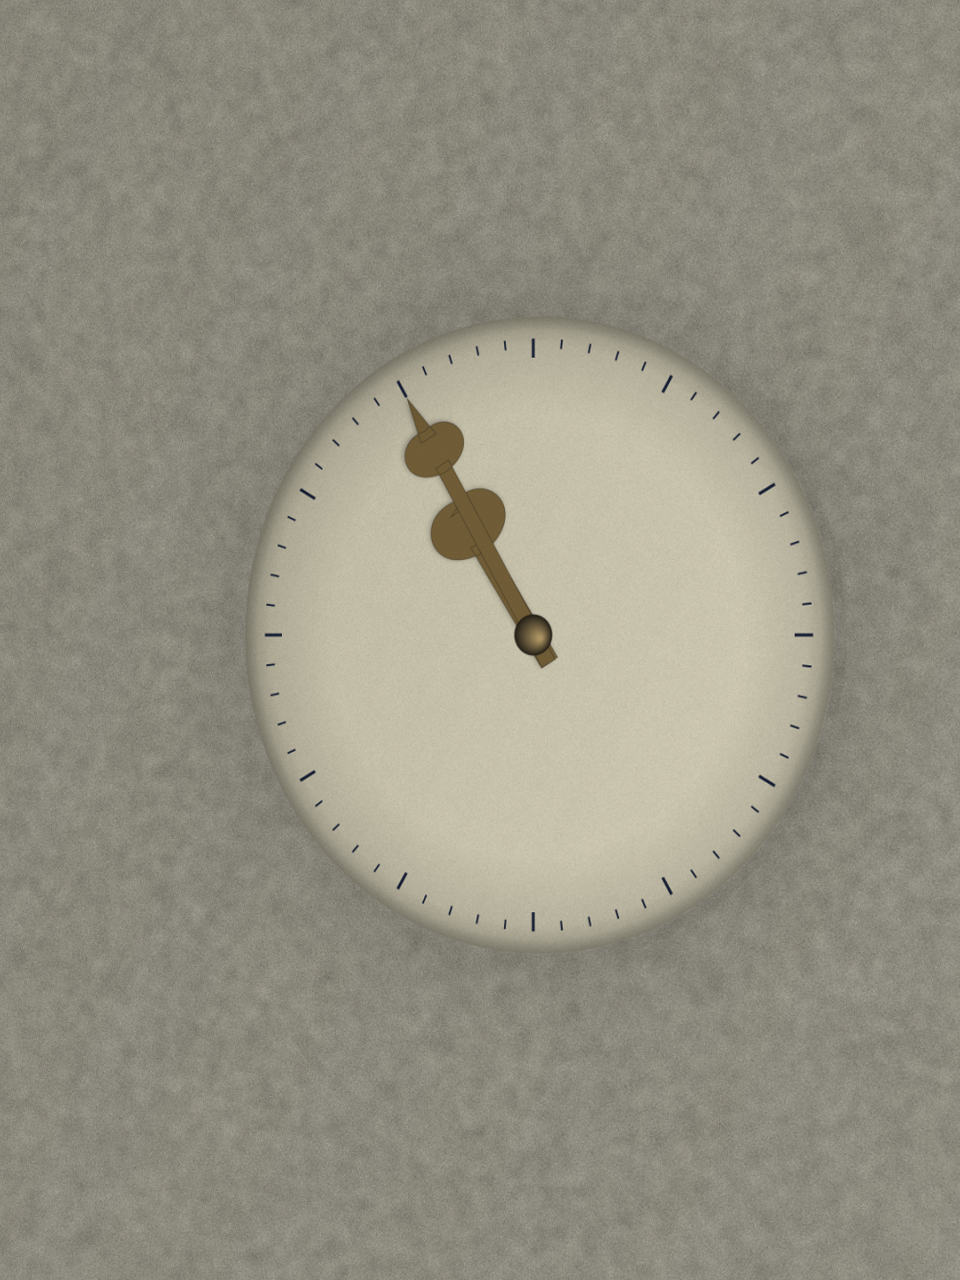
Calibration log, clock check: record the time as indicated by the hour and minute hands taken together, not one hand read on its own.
10:55
